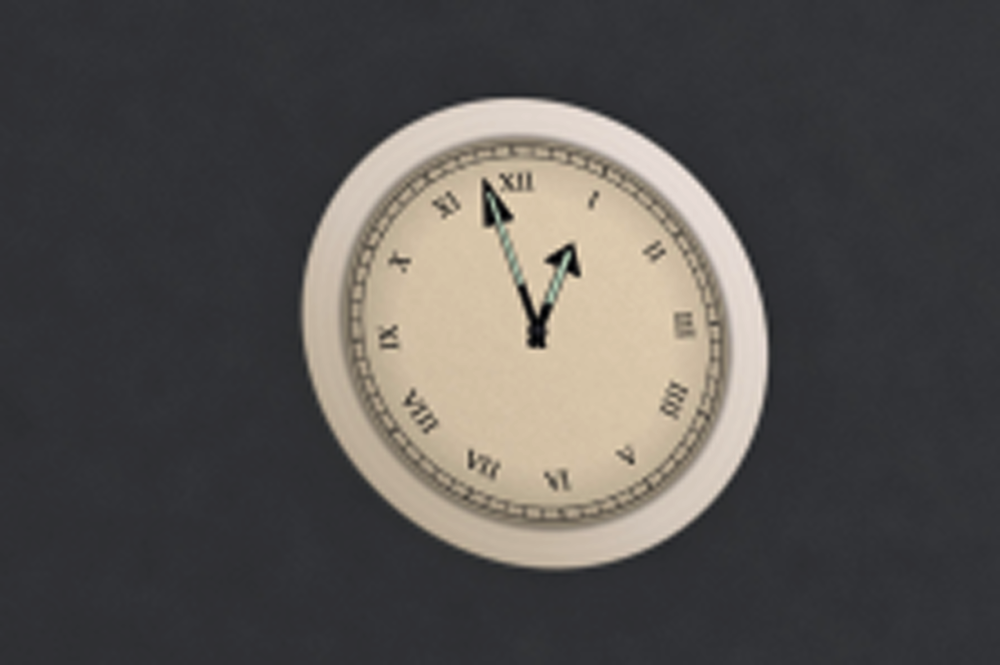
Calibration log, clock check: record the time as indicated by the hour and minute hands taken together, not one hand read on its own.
12:58
